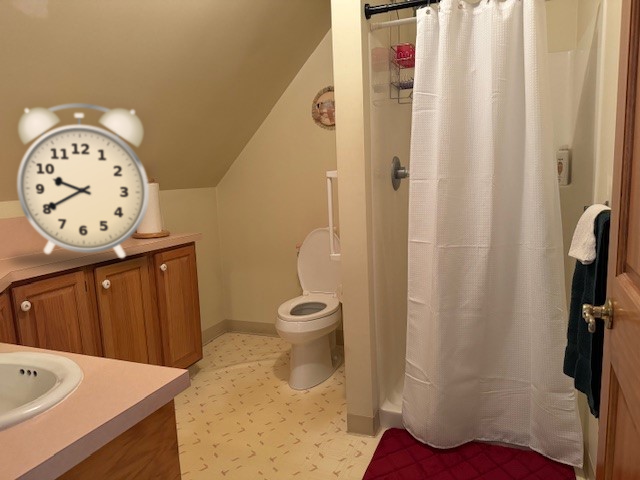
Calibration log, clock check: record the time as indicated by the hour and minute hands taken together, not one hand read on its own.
9:40
